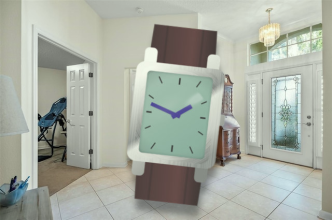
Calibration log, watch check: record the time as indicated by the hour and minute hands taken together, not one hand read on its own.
1:48
